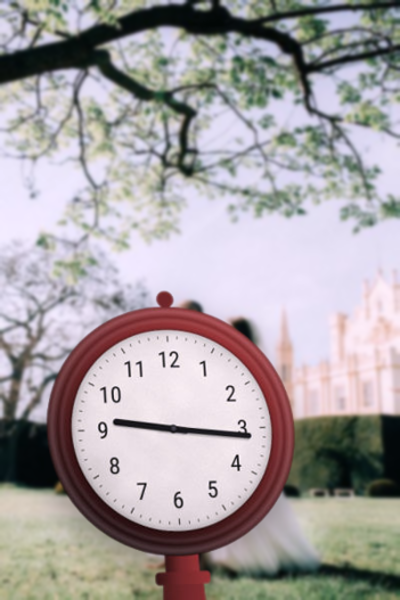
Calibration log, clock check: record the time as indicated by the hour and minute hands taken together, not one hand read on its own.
9:16
